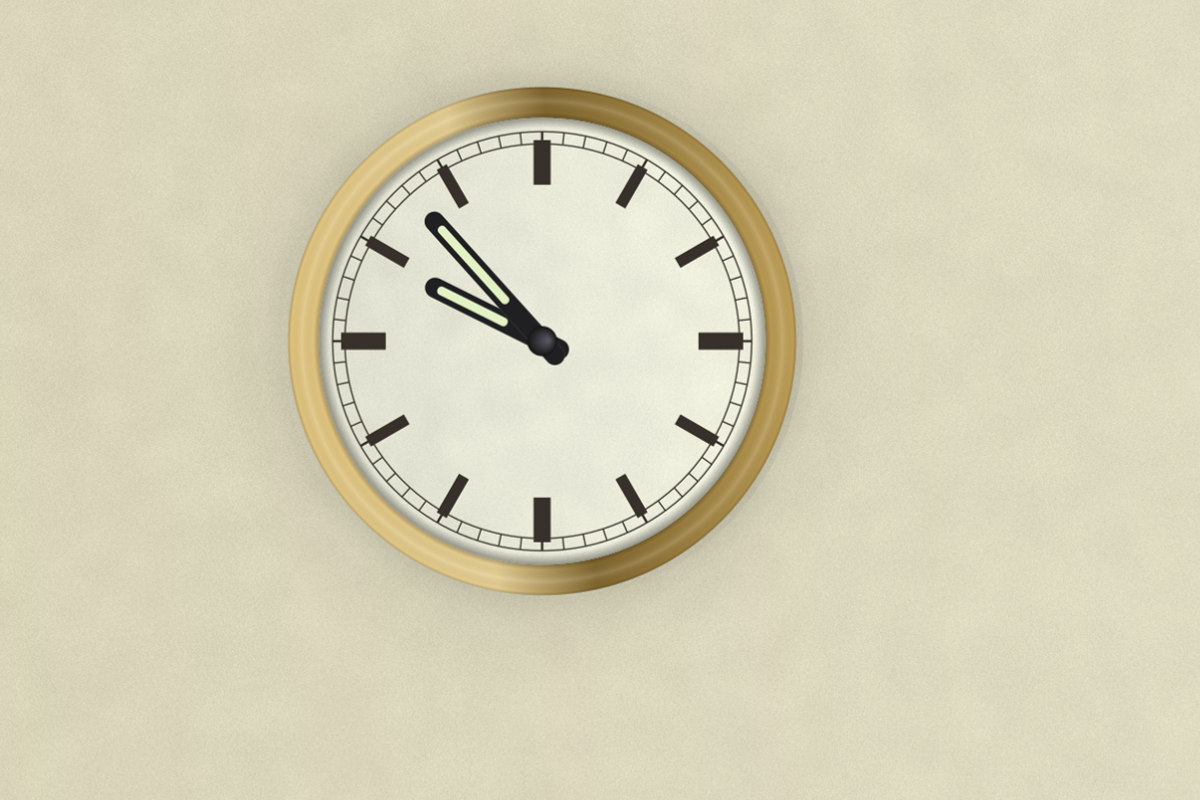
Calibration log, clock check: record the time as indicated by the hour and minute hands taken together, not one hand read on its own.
9:53
